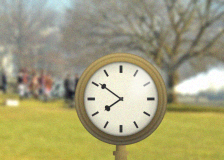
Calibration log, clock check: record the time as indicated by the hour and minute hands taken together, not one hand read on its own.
7:51
